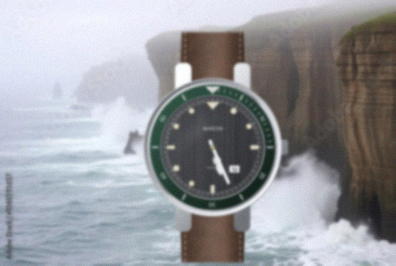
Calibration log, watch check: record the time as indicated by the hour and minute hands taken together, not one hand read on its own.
5:26
